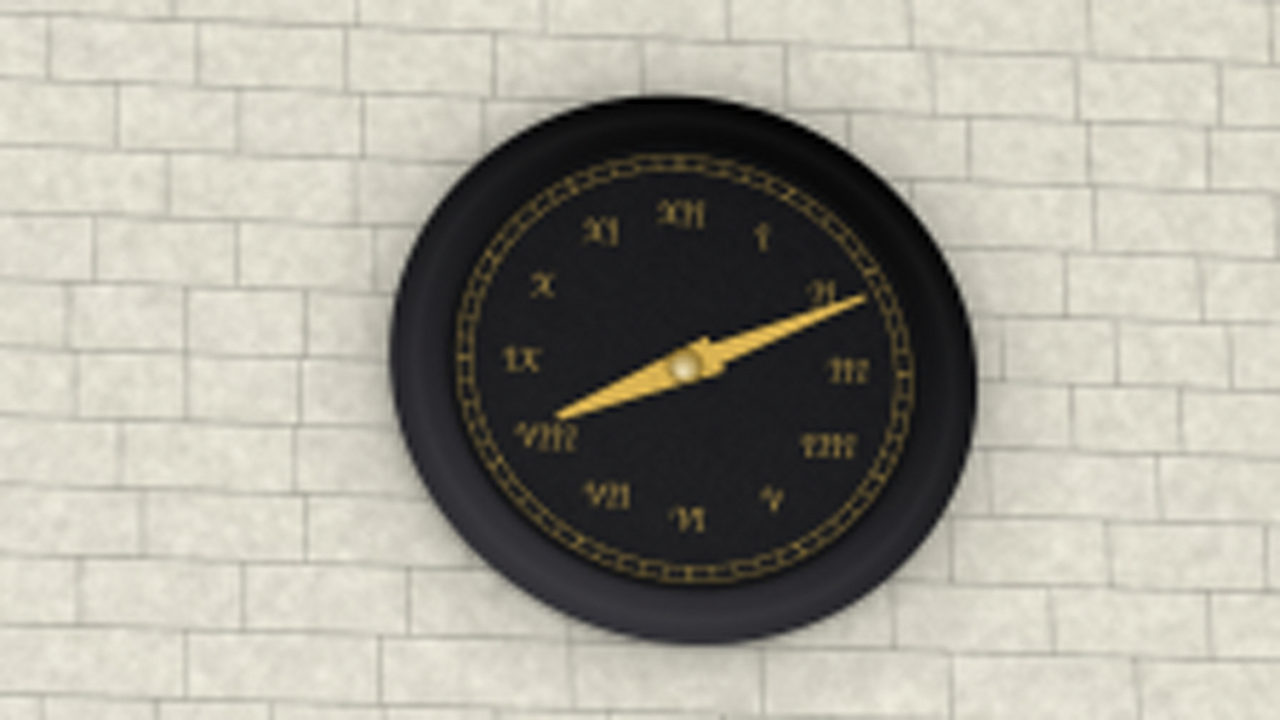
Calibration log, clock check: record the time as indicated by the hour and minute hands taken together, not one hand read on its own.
8:11
